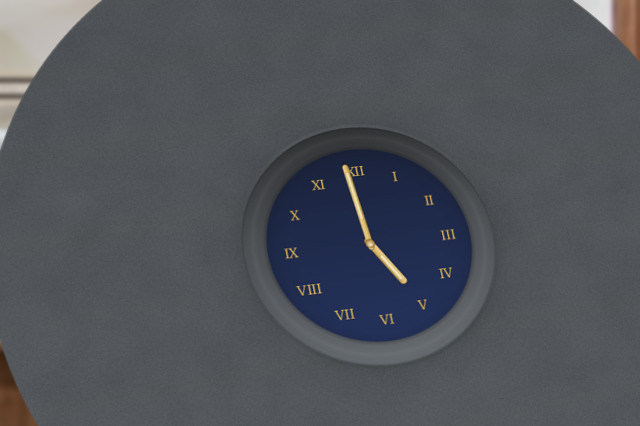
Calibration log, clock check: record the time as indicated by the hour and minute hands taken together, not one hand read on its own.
4:59
